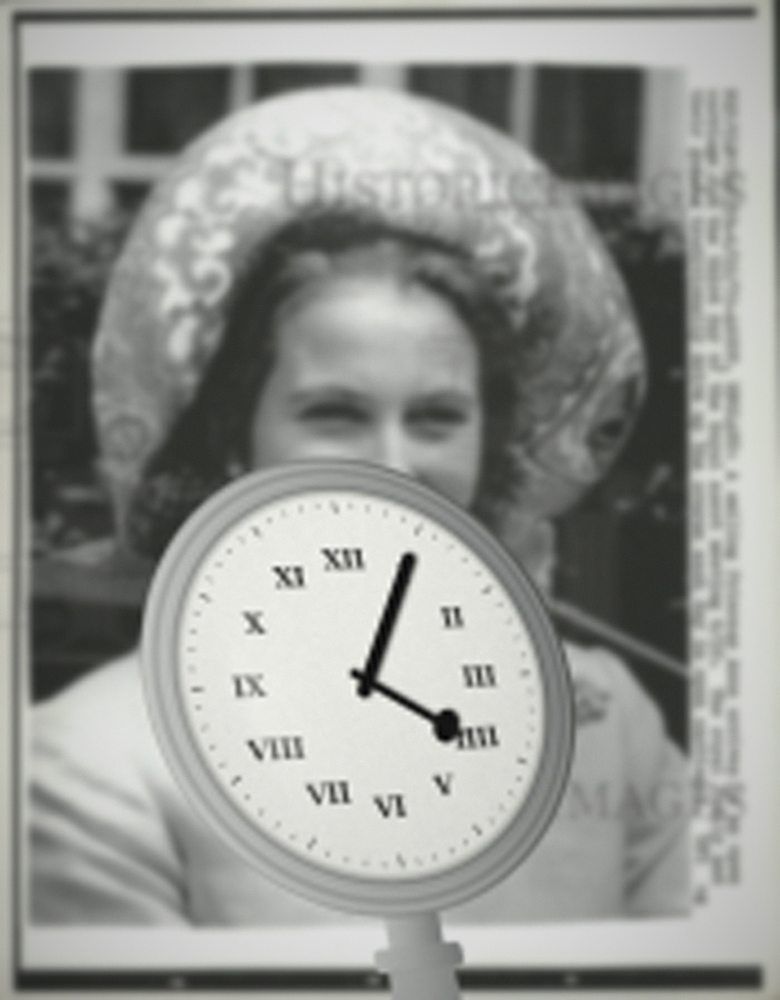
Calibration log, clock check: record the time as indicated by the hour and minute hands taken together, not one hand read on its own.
4:05
